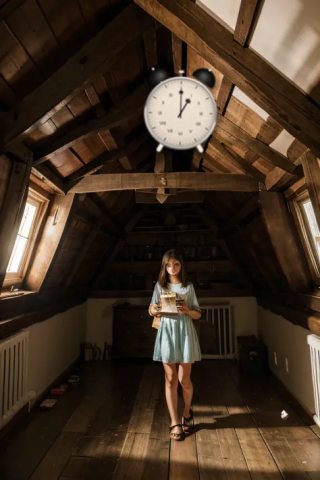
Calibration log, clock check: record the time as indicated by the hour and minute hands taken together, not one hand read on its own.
1:00
